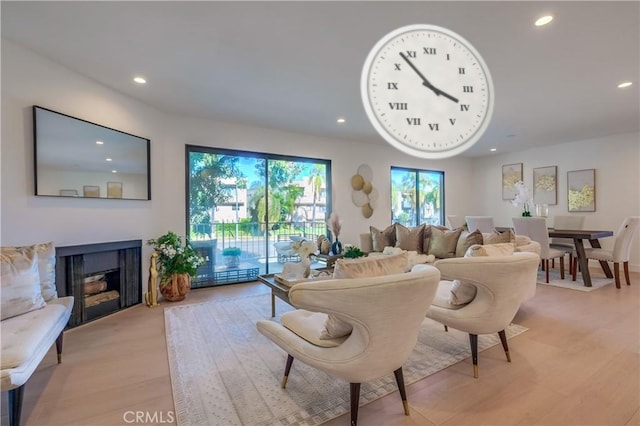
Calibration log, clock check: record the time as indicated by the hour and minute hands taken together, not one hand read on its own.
3:53
